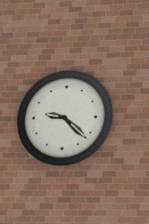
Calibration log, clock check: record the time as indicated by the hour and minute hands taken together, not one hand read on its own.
9:22
